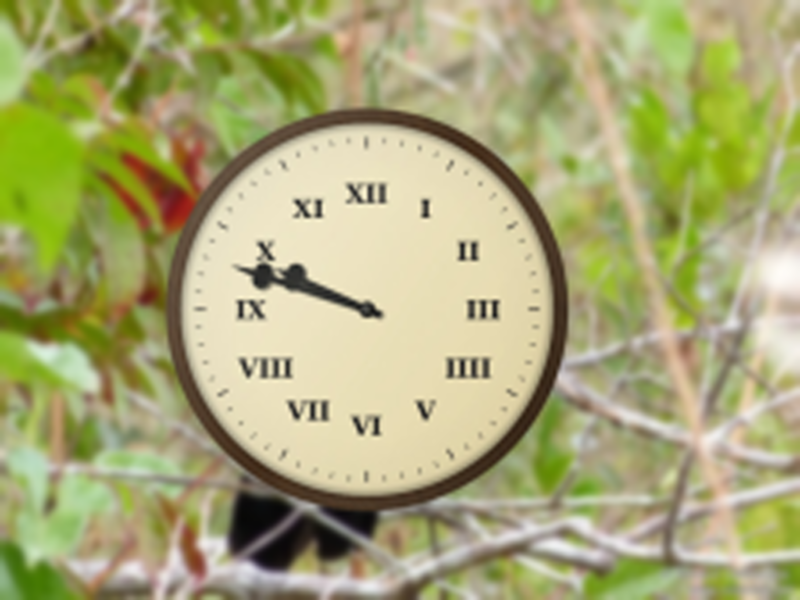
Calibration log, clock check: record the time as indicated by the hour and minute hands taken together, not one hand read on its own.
9:48
